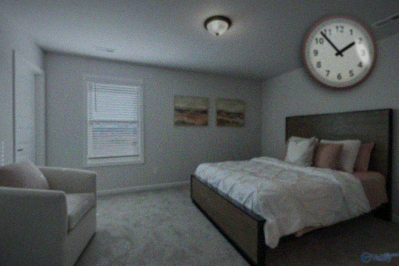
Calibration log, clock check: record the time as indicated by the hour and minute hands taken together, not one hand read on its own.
1:53
